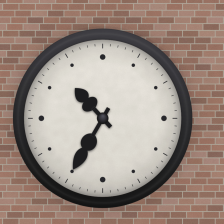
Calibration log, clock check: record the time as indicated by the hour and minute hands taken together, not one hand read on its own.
10:35
